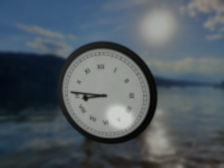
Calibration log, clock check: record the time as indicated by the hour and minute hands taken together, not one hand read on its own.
8:46
